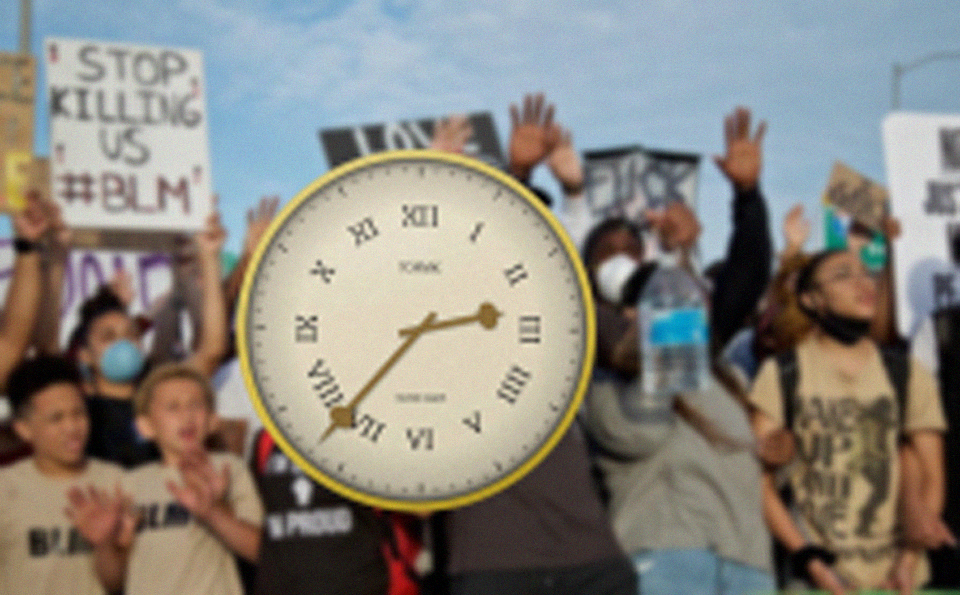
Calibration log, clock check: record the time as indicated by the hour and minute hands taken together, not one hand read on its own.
2:37
